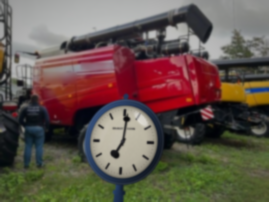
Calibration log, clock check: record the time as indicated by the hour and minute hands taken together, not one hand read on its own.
7:01
